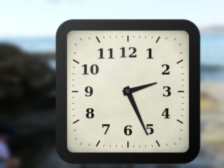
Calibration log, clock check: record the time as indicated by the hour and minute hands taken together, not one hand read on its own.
2:26
